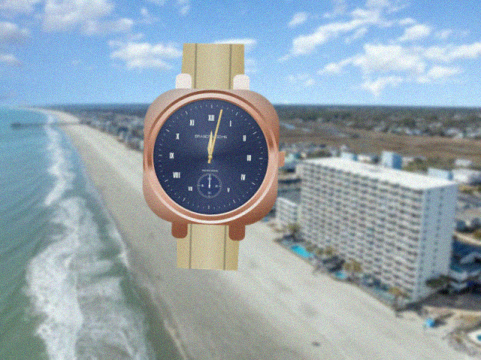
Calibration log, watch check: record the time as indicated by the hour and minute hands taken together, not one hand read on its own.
12:02
